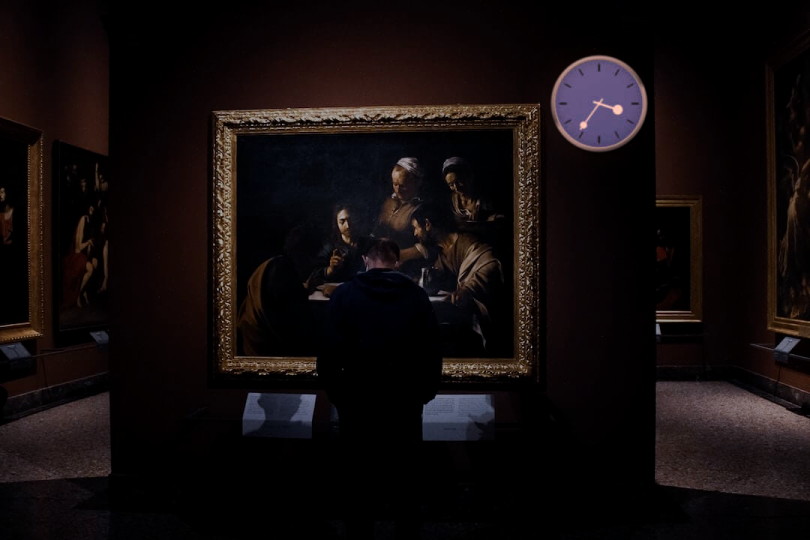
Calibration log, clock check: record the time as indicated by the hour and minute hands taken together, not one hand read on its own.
3:36
